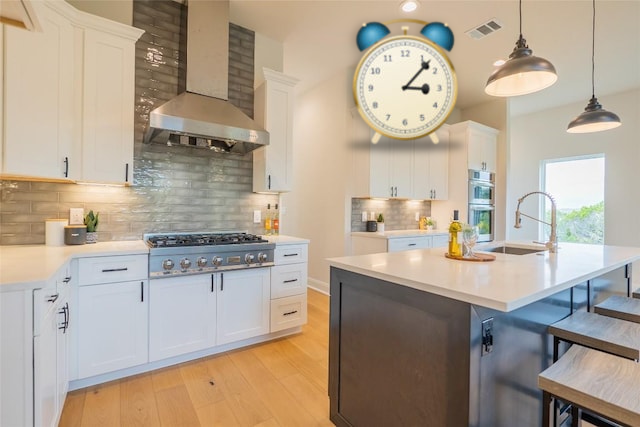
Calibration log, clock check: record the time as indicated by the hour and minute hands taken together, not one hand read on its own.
3:07
